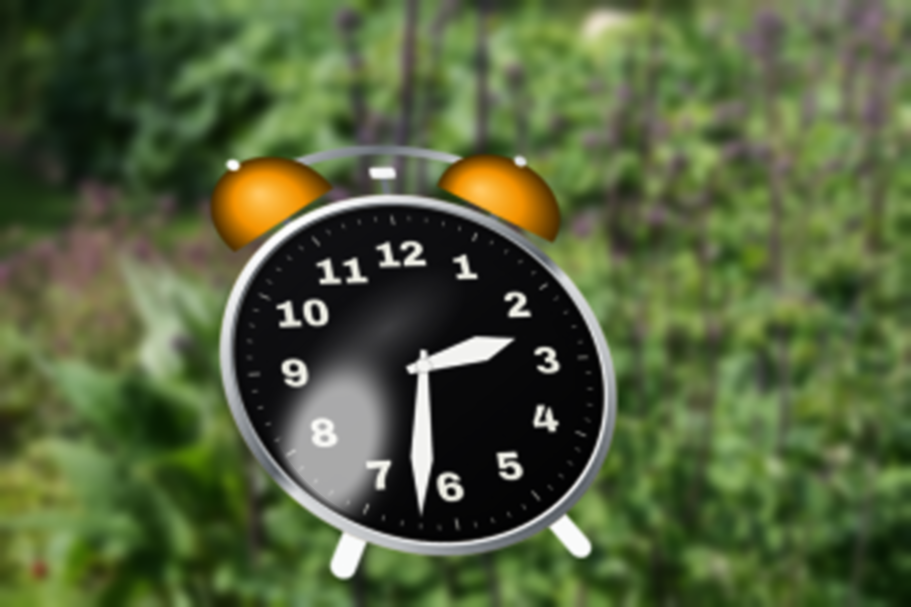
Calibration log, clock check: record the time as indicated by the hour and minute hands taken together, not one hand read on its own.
2:32
